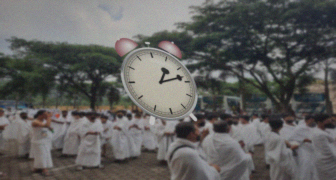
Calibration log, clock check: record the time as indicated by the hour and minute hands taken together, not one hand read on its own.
1:13
